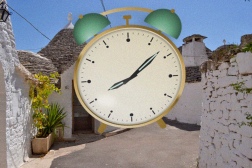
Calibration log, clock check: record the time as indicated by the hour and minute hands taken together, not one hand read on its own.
8:08
